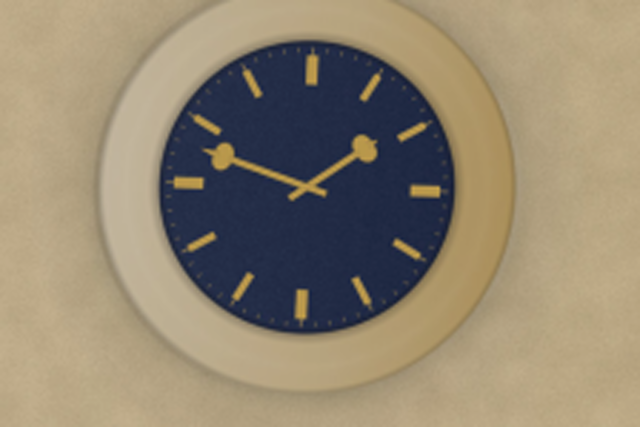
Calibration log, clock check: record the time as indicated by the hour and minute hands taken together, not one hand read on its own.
1:48
